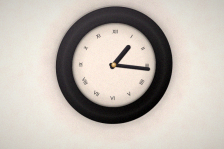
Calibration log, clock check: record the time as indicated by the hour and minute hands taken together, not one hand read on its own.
1:16
